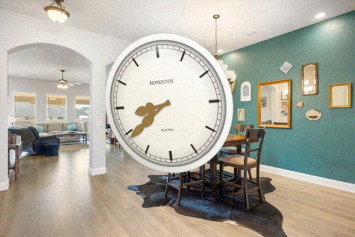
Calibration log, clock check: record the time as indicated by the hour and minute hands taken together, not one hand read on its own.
8:39
